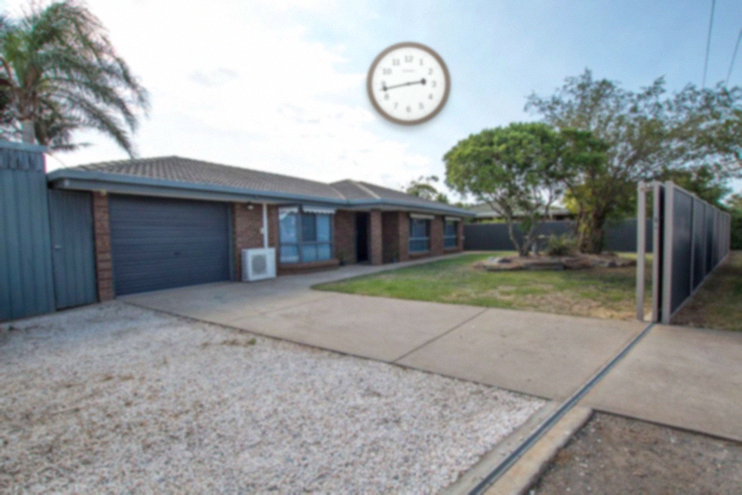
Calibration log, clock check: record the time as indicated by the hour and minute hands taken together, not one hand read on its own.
2:43
